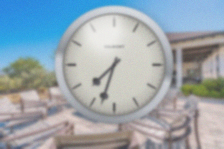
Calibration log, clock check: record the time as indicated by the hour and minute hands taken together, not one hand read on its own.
7:33
